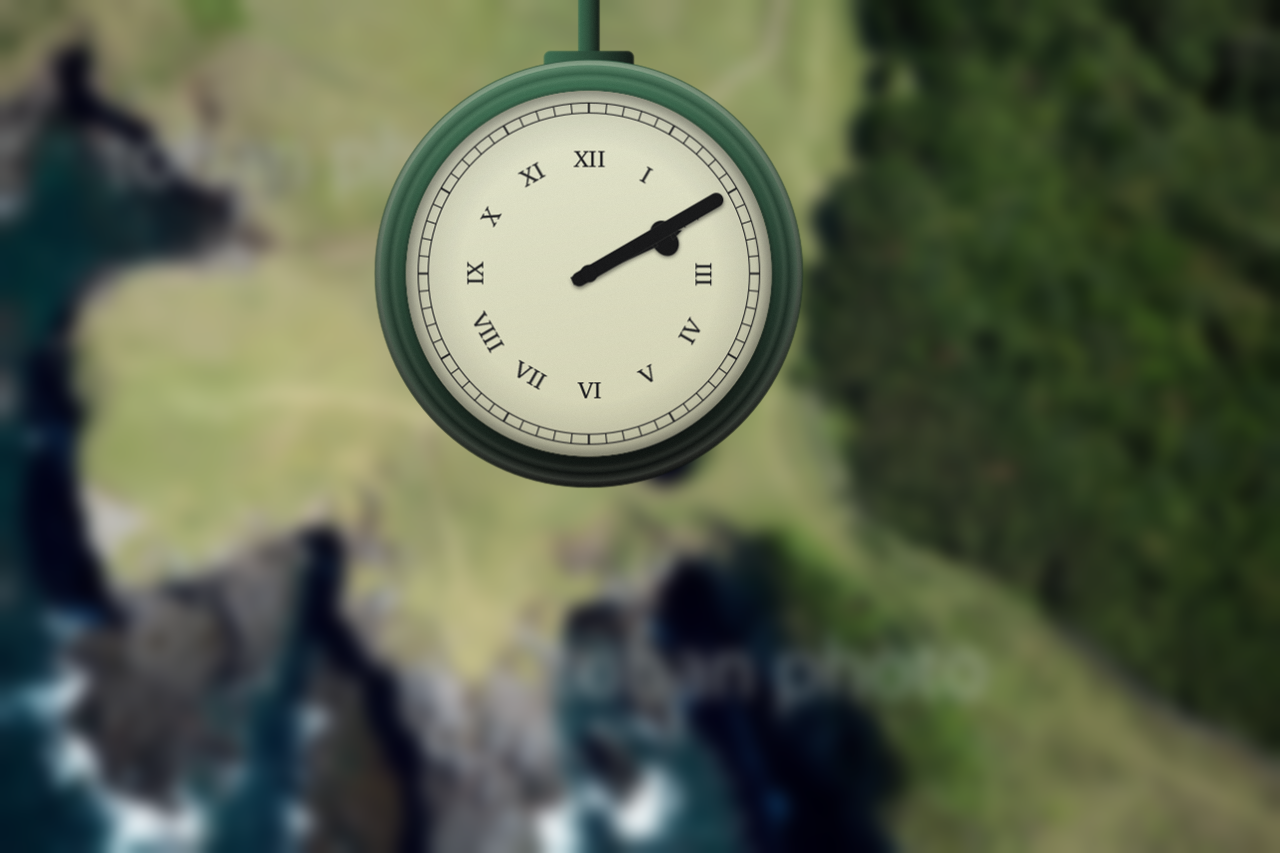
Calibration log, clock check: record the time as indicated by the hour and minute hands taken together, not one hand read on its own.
2:10
